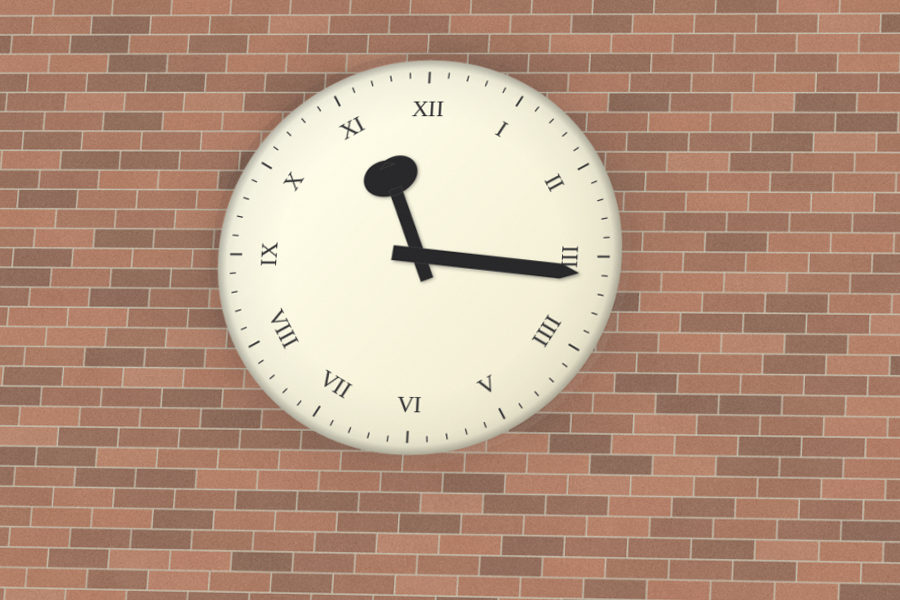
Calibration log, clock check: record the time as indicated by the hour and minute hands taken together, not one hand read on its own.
11:16
